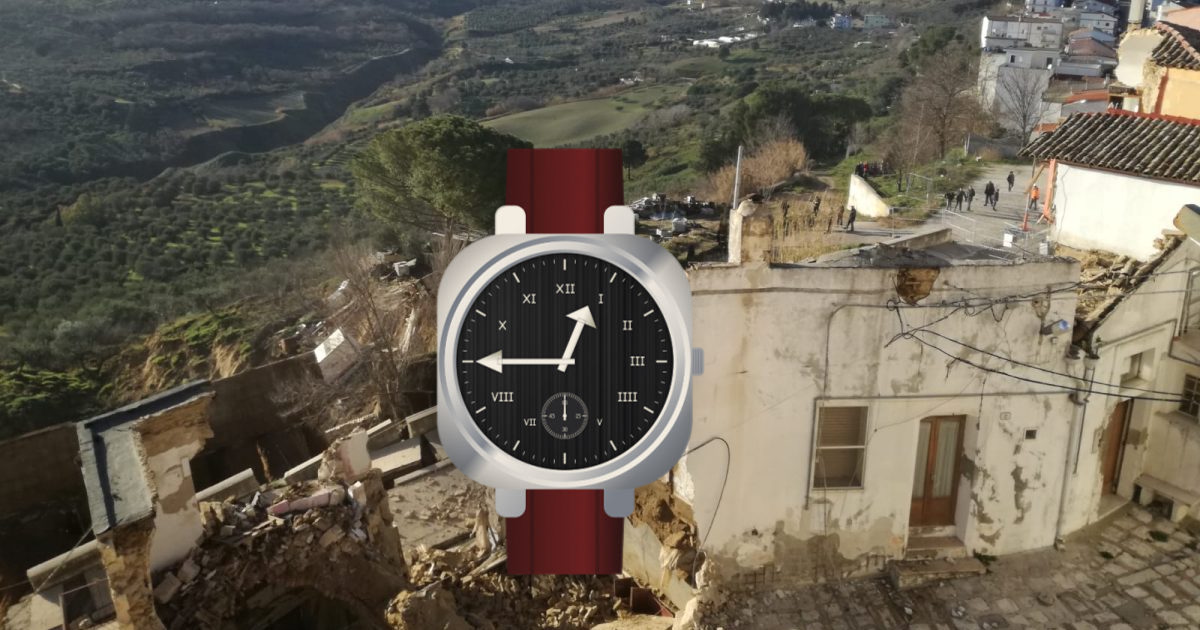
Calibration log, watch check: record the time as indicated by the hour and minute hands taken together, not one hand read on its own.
12:45
